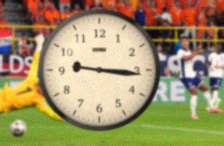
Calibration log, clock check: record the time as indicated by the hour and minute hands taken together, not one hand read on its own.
9:16
